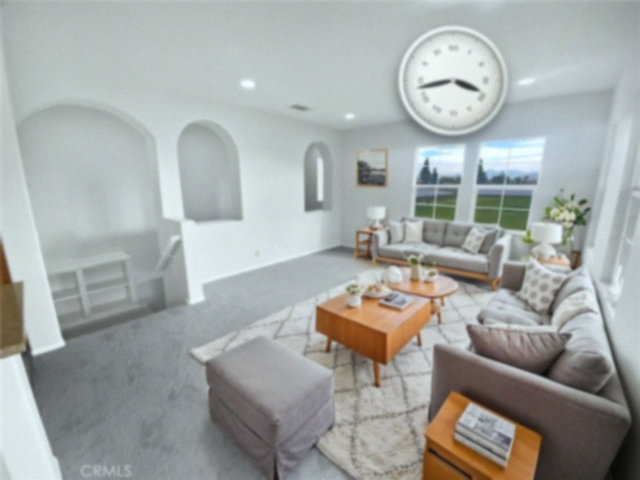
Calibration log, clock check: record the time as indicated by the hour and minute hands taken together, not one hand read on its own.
3:43
